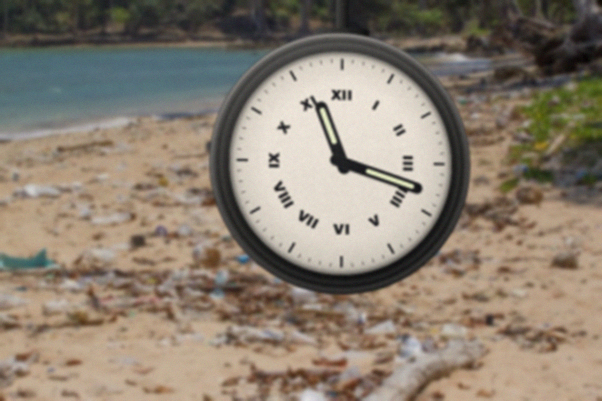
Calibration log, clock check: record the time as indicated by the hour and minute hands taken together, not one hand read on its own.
11:18
